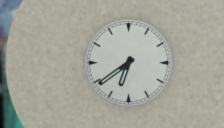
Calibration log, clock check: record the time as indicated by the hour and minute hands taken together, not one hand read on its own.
6:39
